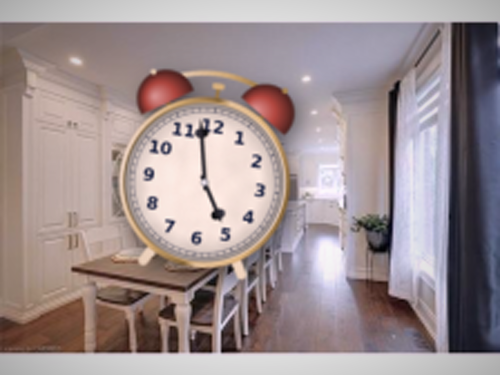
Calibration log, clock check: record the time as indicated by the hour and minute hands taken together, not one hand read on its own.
4:58
